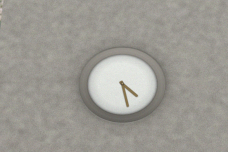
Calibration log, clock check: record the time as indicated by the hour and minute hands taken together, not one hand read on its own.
4:28
